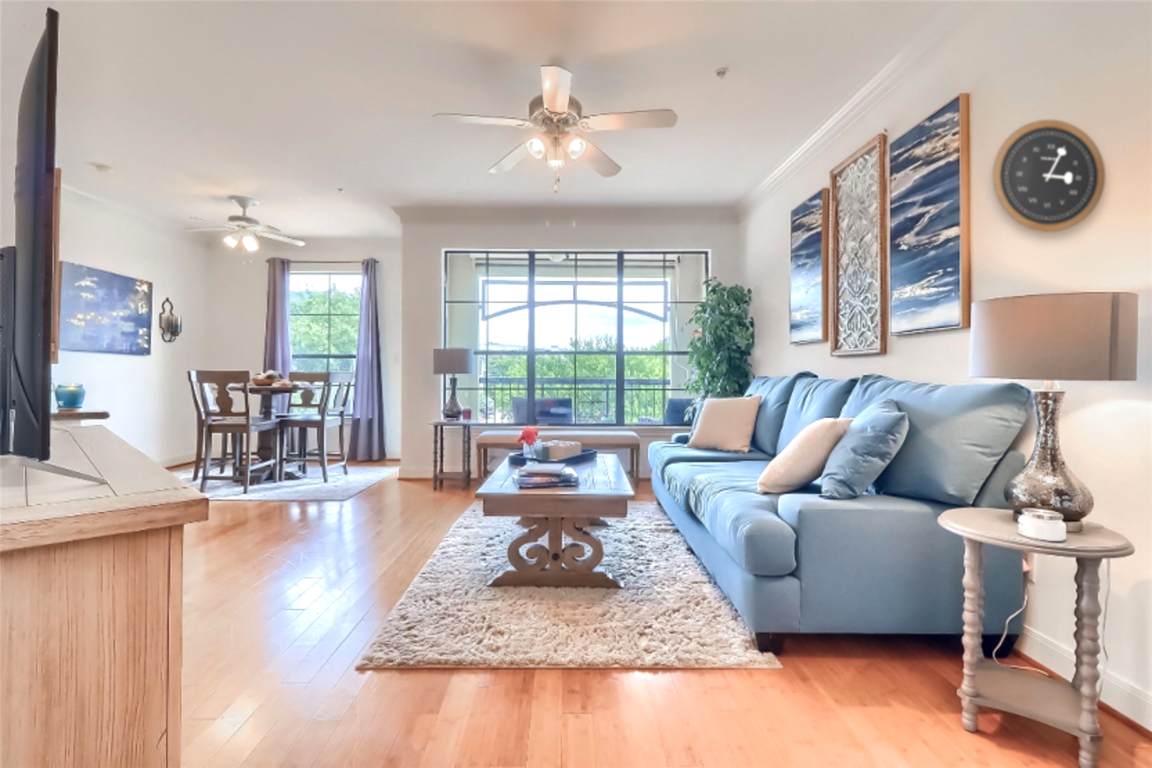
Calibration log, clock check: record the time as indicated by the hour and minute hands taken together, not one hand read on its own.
3:04
